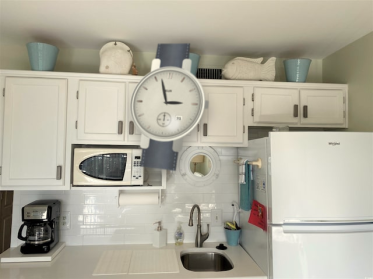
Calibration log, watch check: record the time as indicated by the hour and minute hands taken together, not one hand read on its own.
2:57
